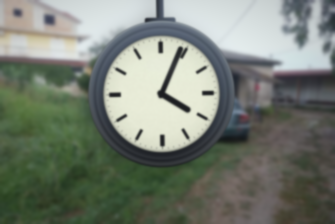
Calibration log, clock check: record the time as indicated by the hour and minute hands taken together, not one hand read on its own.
4:04
